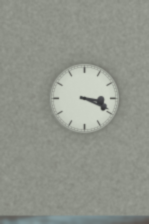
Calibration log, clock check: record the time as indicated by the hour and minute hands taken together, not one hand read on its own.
3:19
